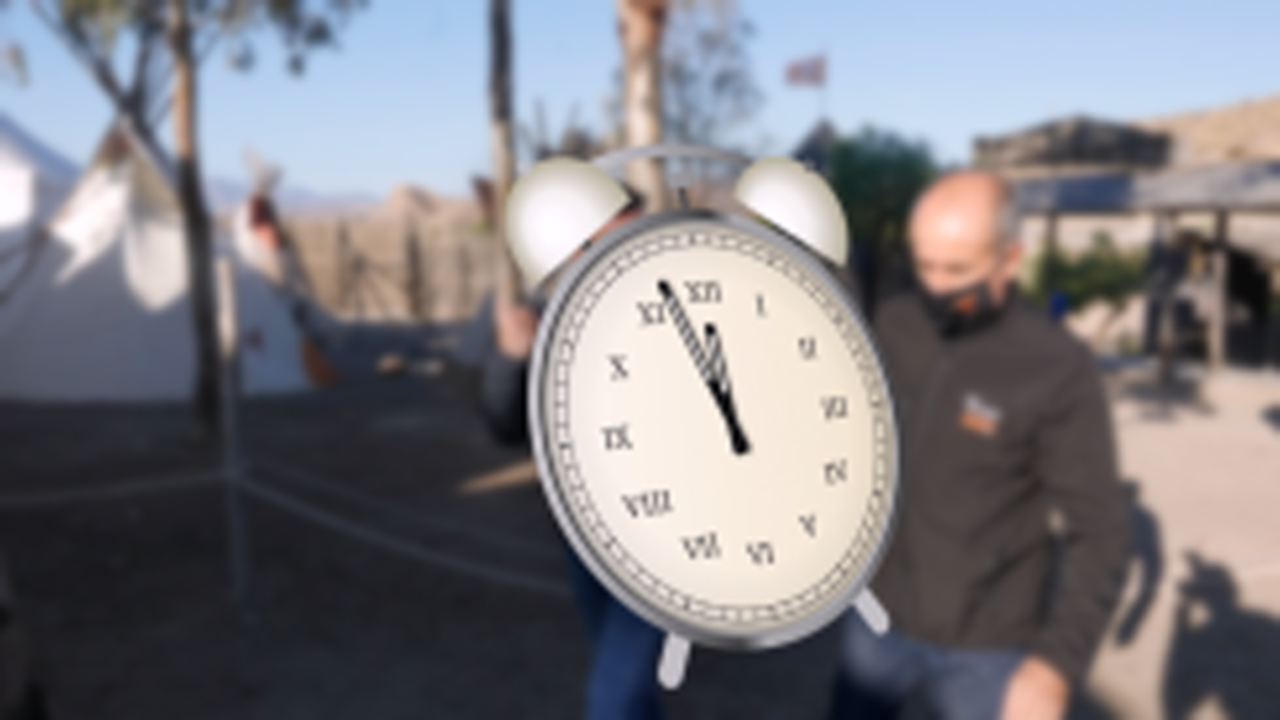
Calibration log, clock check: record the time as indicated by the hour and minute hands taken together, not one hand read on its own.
11:57
